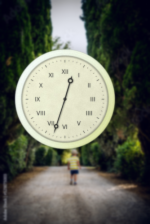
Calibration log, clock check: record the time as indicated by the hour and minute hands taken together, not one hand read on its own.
12:33
